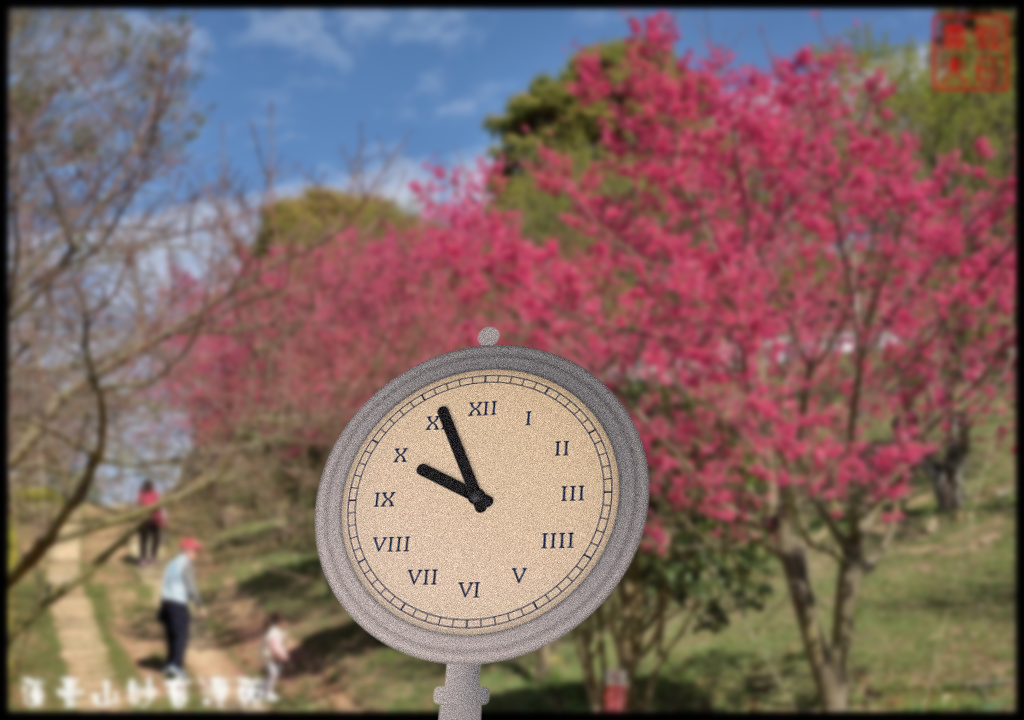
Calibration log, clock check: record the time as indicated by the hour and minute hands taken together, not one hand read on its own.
9:56
